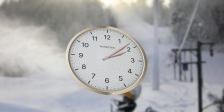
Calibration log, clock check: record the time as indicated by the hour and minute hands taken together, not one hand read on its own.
2:08
